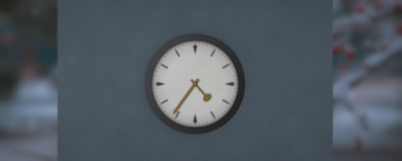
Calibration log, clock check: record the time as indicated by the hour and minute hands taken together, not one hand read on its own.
4:36
